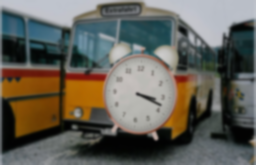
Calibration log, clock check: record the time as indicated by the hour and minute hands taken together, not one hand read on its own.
3:18
